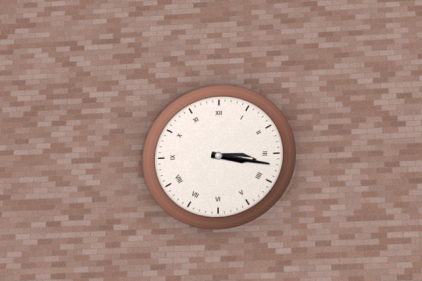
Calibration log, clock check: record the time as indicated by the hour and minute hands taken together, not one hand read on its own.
3:17
